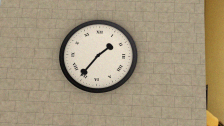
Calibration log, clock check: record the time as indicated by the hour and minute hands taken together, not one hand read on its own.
1:36
